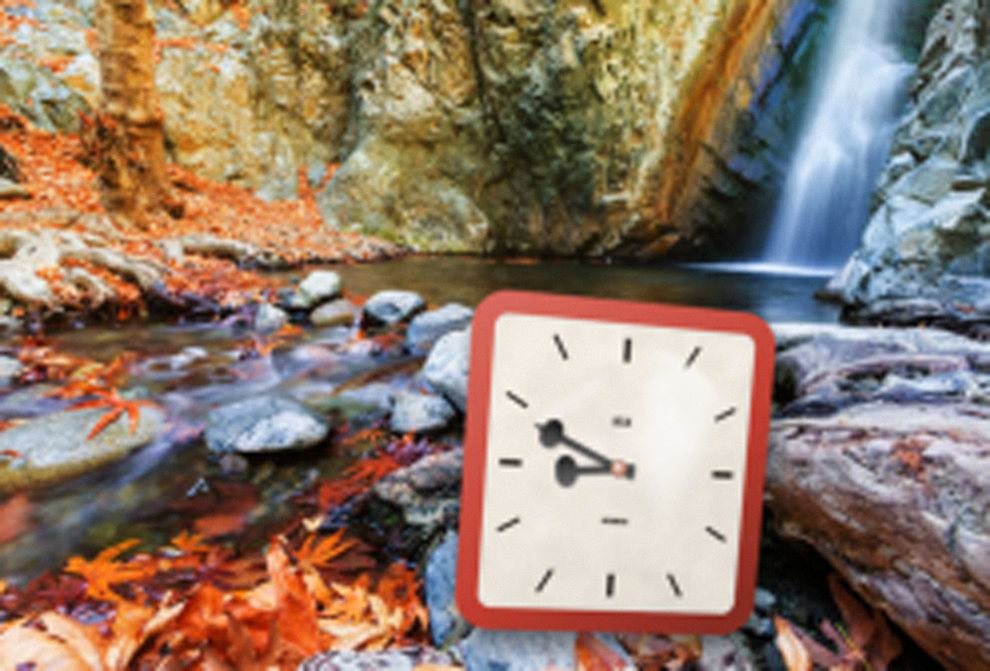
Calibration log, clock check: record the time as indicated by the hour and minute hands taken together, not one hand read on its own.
8:49
